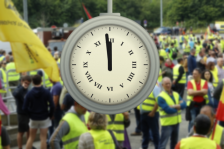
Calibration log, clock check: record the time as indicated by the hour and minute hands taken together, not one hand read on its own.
11:59
